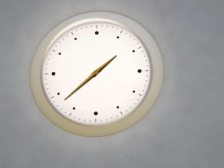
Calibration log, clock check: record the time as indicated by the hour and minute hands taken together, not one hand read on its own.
1:38
